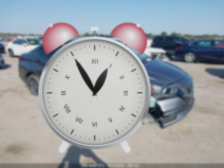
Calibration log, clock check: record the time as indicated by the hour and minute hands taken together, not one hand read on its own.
12:55
